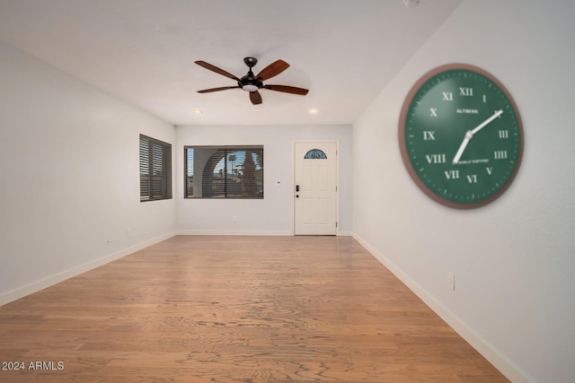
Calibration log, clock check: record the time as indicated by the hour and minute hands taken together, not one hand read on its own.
7:10
